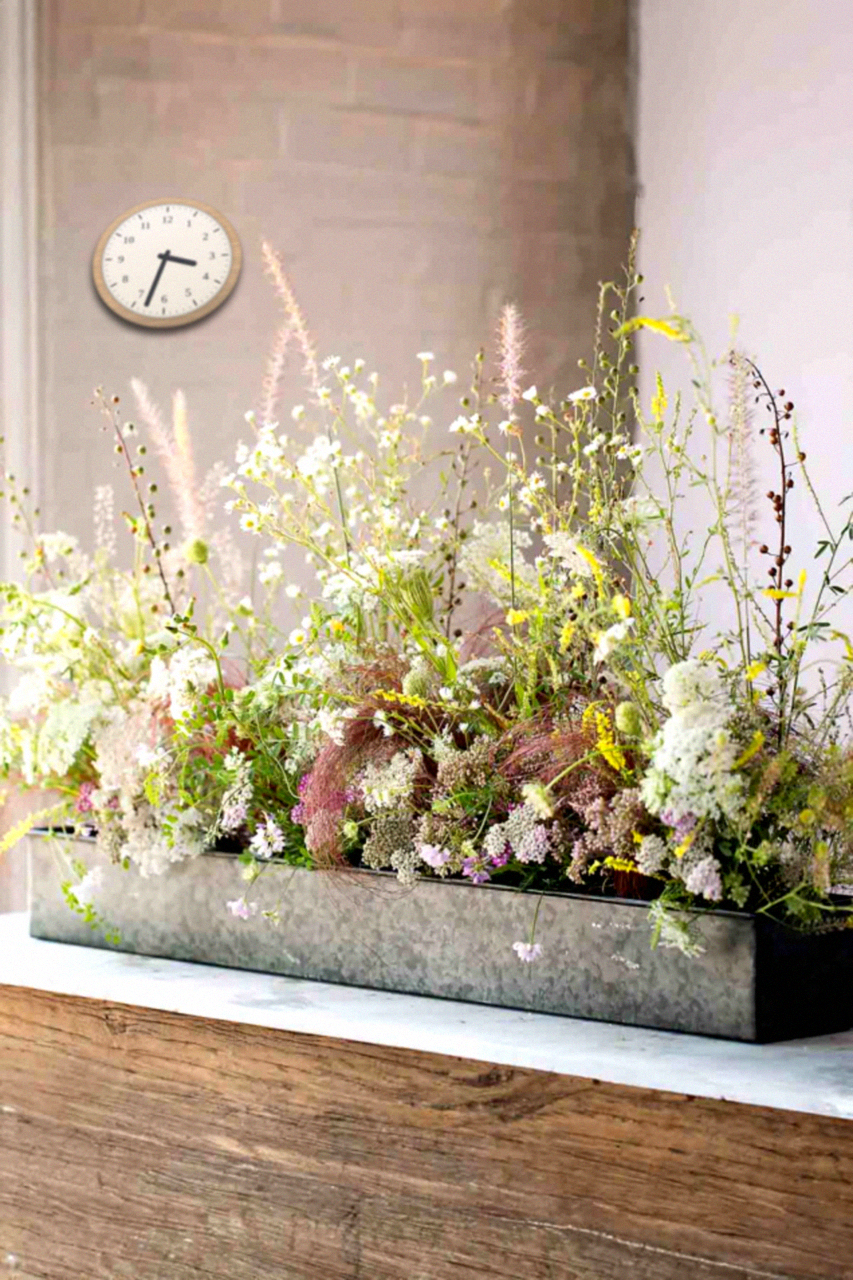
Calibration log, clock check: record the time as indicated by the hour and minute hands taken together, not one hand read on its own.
3:33
